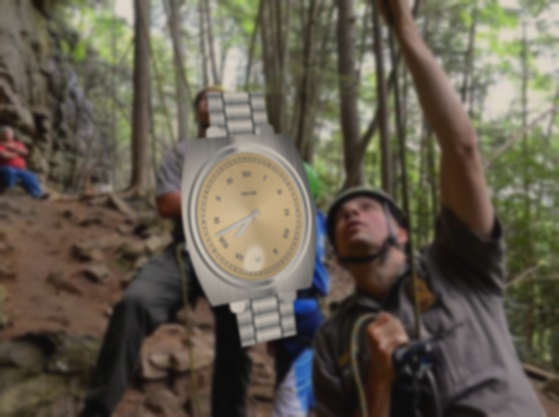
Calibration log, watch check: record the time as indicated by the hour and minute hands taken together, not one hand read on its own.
7:42
